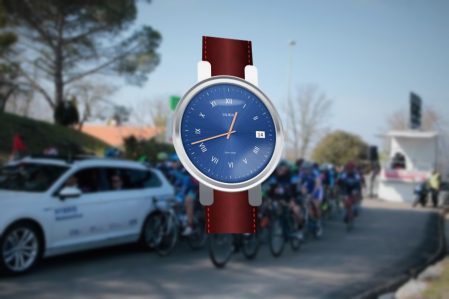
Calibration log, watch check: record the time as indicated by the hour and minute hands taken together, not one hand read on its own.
12:42
